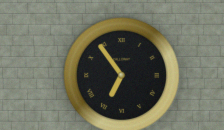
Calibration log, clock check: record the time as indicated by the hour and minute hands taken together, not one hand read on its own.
6:54
